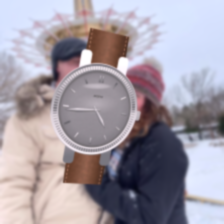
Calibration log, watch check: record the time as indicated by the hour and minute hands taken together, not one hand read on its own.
4:44
